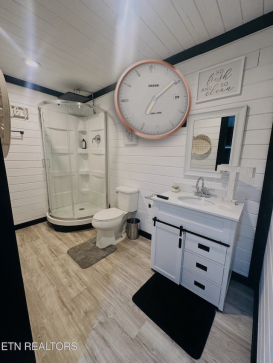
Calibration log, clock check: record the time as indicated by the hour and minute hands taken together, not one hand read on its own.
7:09
